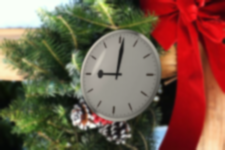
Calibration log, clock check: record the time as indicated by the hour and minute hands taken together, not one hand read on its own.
9:01
